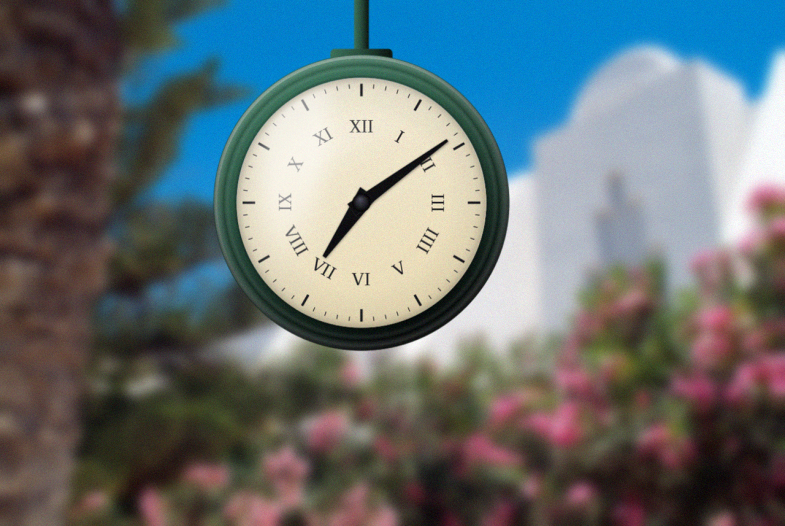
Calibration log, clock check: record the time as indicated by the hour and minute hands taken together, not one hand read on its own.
7:09
